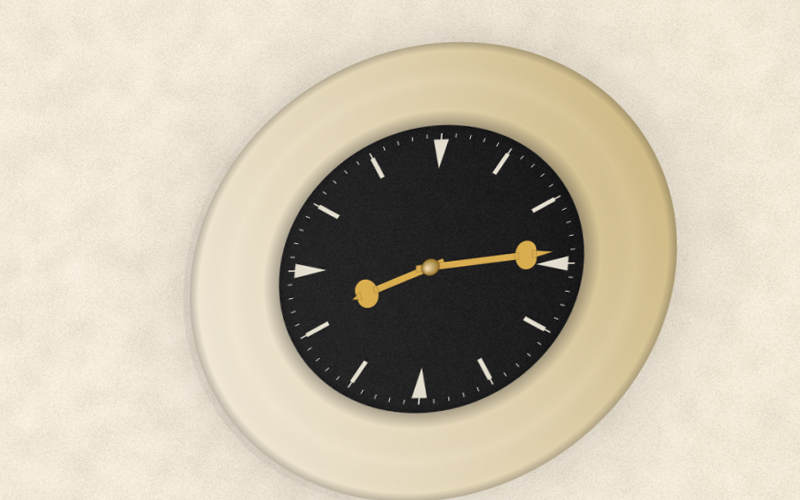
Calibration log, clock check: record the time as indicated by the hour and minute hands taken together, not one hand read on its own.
8:14
